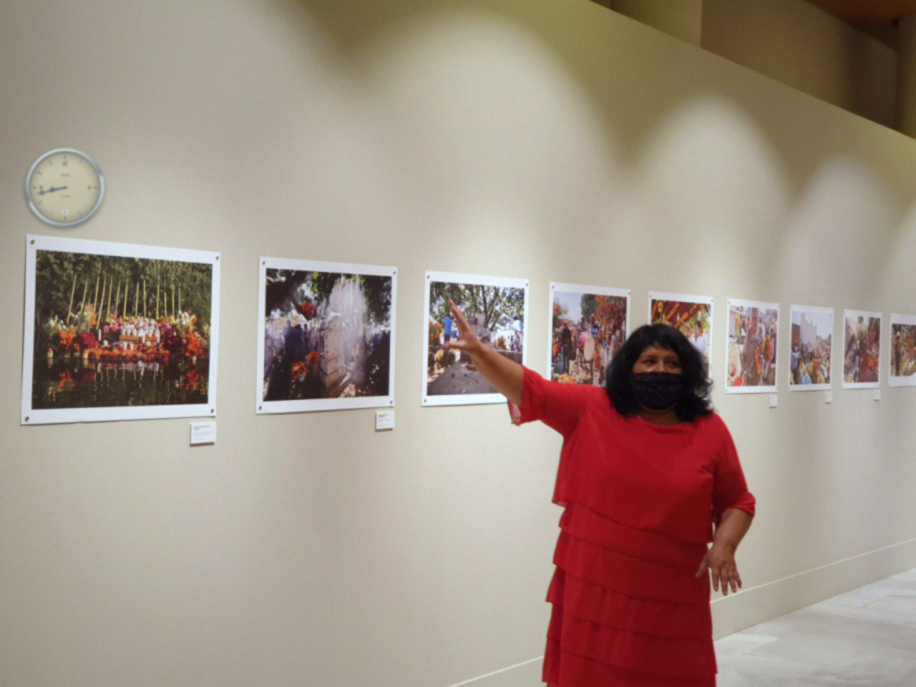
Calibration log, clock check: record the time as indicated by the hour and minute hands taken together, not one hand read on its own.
8:43
